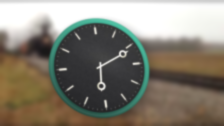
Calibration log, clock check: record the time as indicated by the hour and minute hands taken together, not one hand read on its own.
6:11
